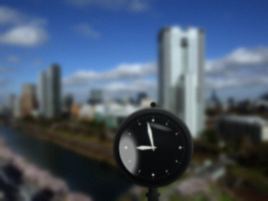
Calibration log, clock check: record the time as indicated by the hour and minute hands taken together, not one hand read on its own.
8:58
